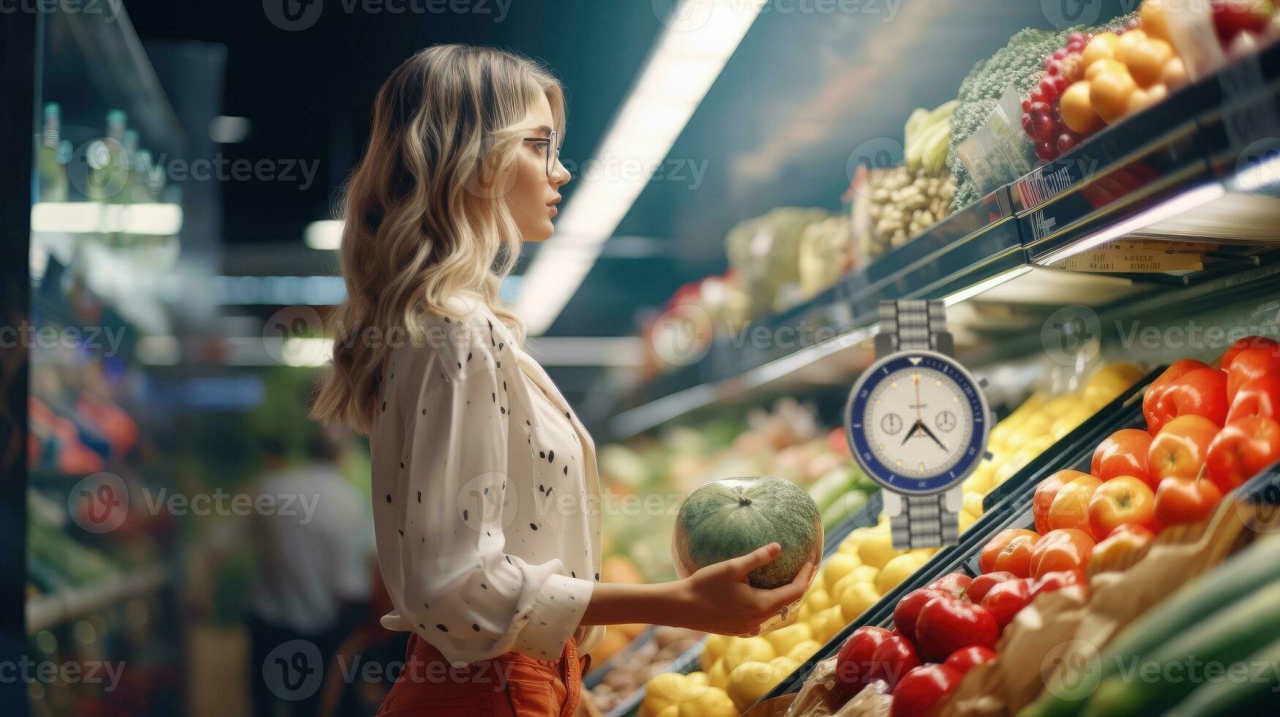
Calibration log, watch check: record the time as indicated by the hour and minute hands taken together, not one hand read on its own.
7:23
